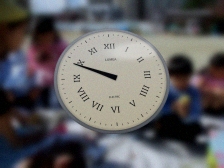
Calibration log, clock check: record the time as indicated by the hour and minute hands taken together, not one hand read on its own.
9:49
